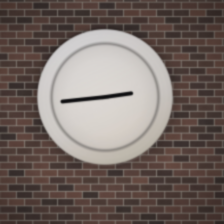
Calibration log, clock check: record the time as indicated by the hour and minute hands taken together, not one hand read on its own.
2:44
